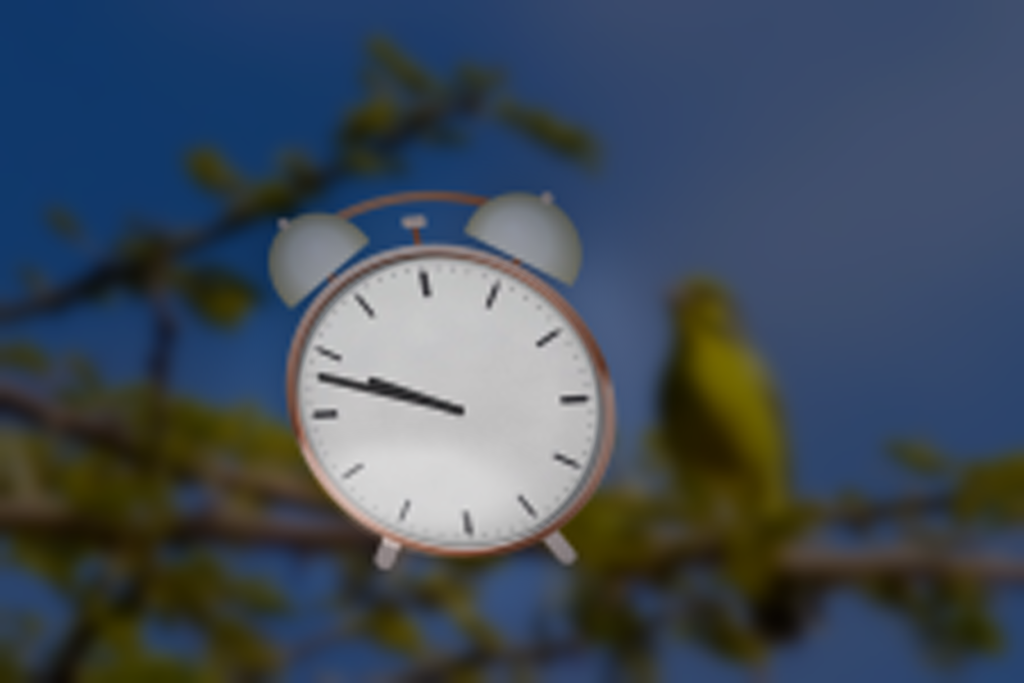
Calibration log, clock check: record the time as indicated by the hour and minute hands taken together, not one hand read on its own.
9:48
